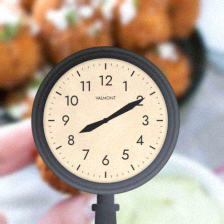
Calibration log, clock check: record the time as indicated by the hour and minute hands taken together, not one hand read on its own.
8:10
